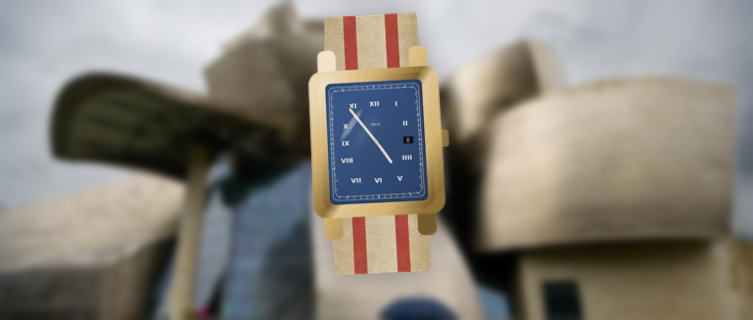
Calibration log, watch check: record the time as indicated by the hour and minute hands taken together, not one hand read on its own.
4:54
